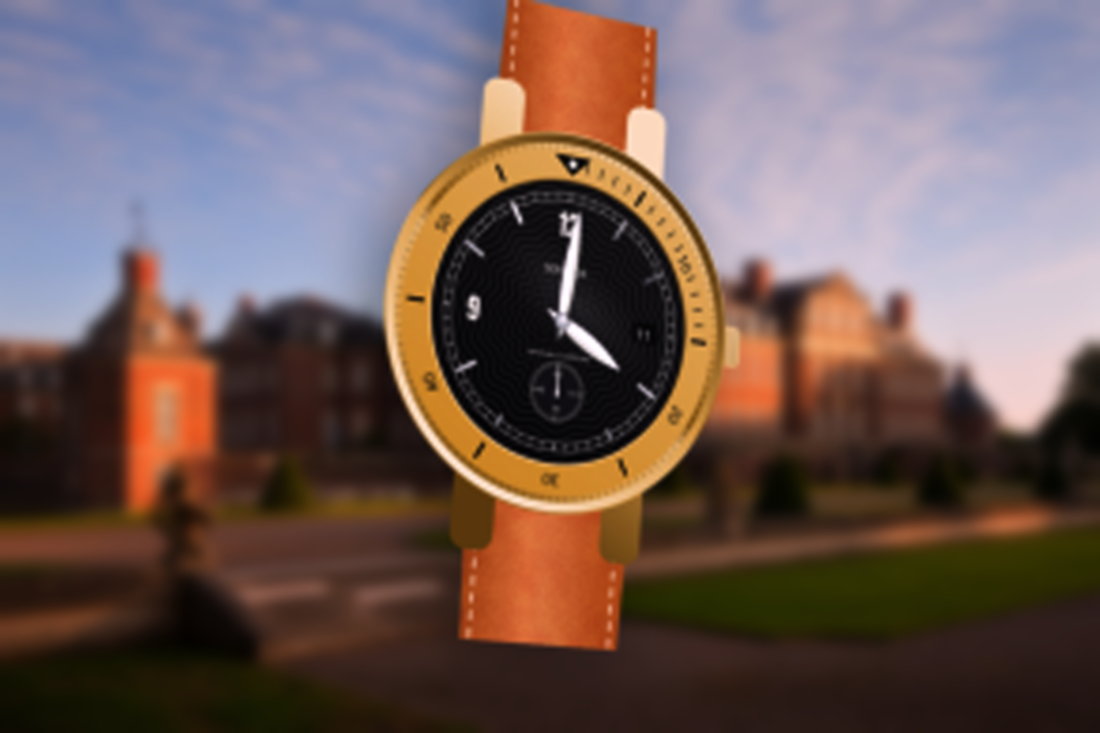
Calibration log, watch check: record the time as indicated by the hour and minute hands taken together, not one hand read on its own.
4:01
